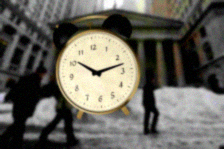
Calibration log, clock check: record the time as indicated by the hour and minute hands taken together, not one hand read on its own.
10:13
